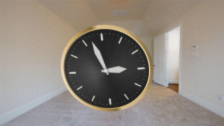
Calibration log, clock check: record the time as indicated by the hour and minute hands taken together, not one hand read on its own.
2:57
